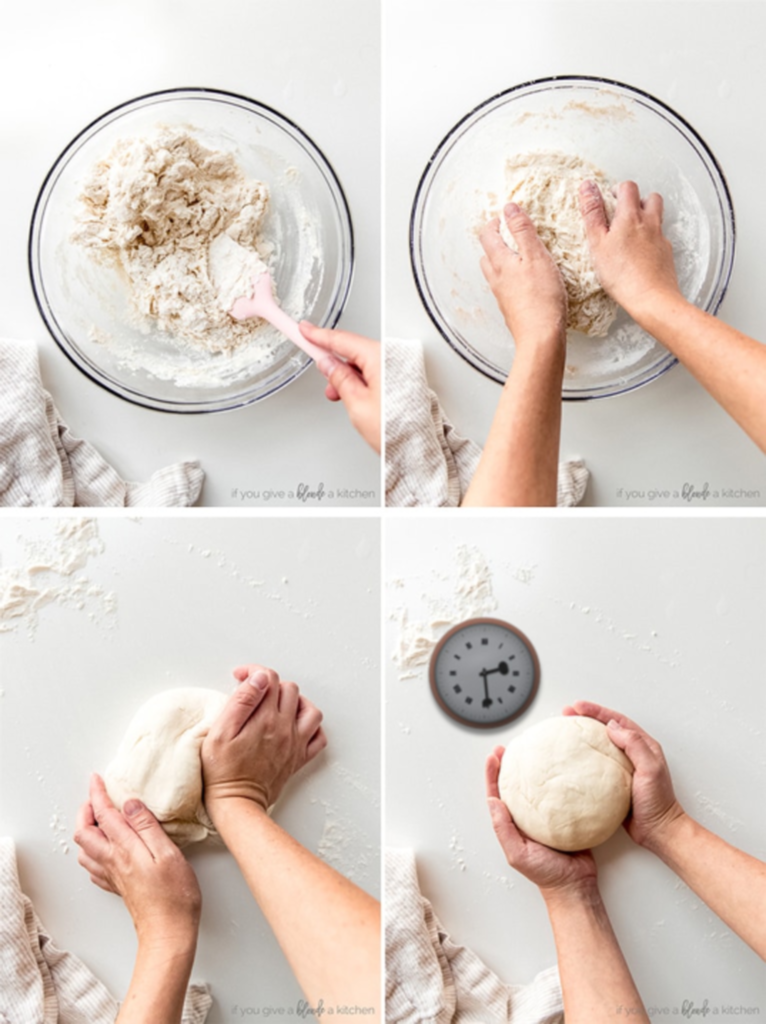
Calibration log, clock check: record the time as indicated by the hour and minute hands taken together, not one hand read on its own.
2:29
